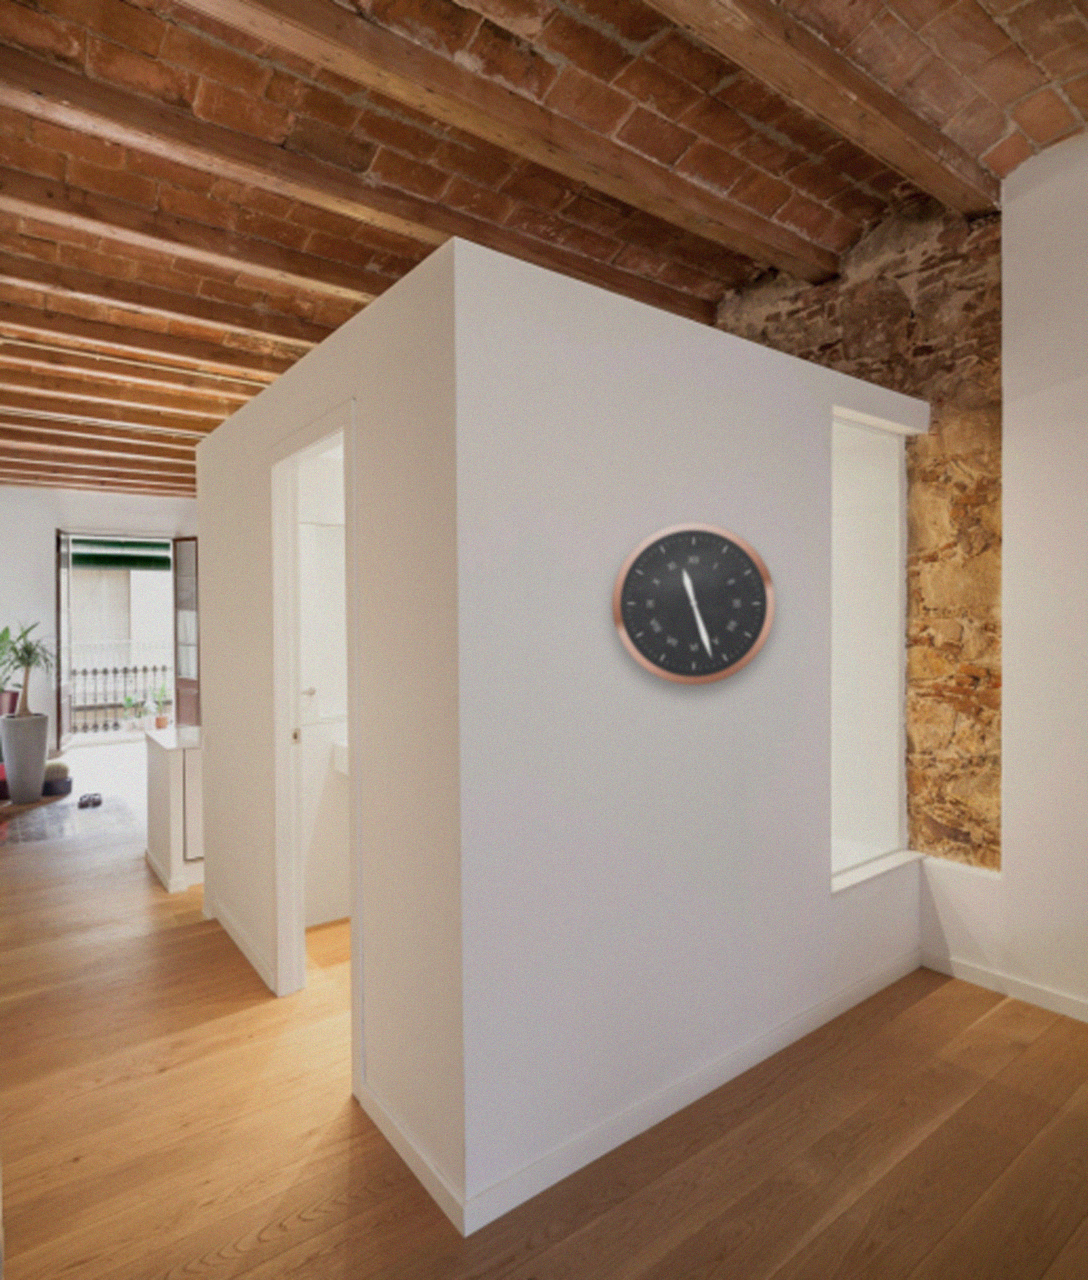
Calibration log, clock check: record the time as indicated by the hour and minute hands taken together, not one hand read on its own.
11:27
